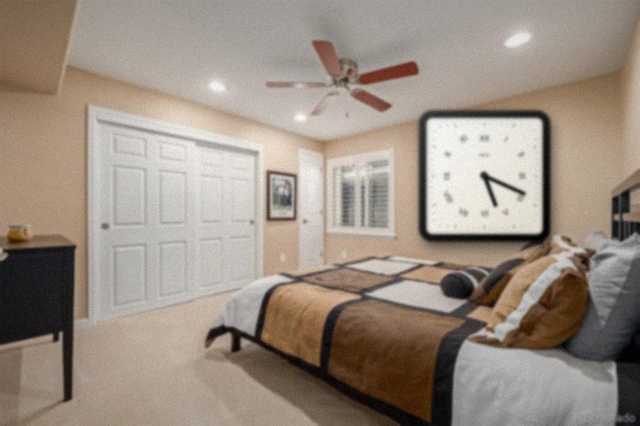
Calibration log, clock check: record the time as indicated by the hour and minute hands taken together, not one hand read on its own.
5:19
